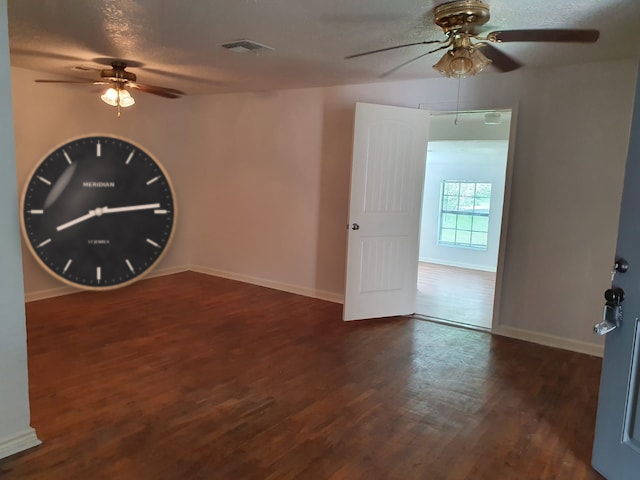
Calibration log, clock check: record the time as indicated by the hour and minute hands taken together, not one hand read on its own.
8:14
